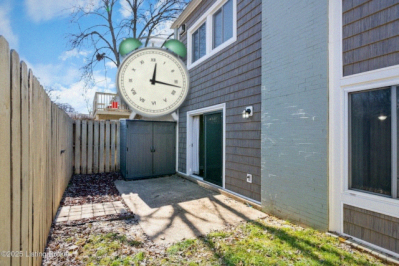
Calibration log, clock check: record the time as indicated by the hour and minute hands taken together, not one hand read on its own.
12:17
